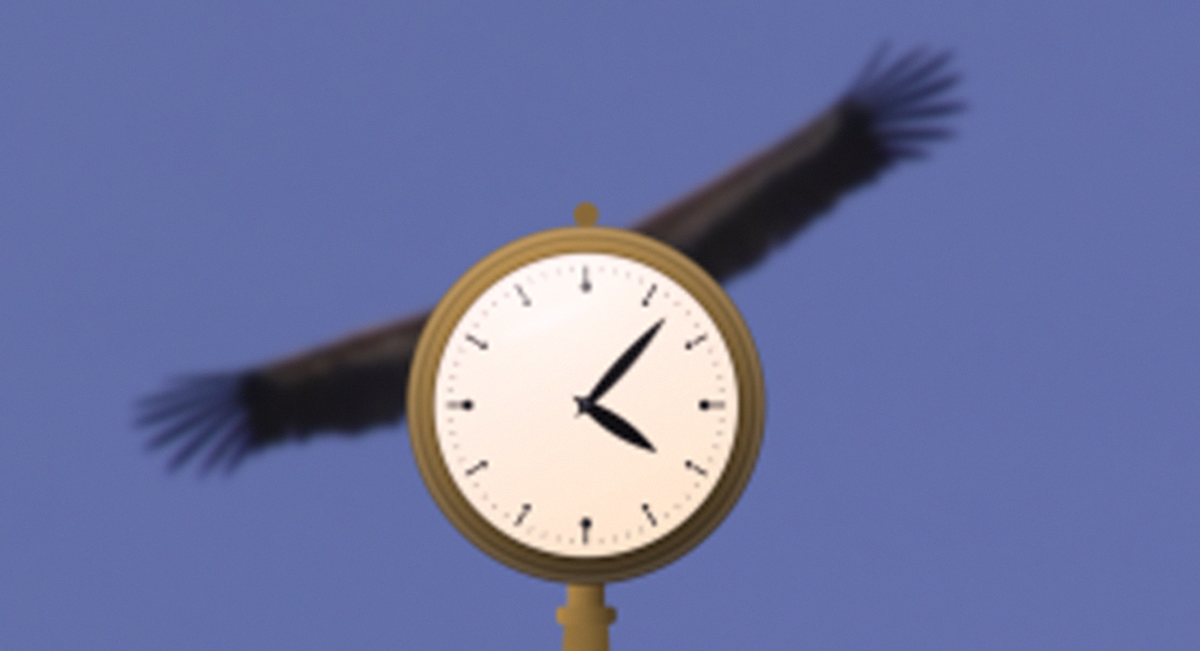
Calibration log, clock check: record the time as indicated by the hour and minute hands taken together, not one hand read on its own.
4:07
